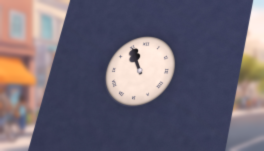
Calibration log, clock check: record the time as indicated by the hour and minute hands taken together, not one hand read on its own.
10:55
